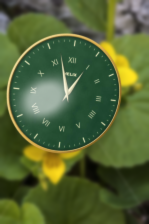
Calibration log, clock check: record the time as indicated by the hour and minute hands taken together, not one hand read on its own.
12:57
